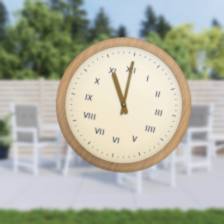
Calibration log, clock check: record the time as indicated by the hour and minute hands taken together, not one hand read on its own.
11:00
